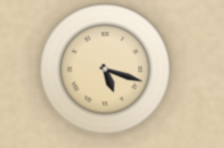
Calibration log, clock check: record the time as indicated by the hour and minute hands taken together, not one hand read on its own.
5:18
